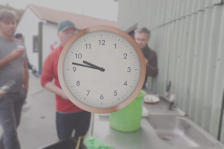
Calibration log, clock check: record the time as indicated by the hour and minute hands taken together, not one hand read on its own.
9:47
